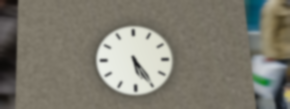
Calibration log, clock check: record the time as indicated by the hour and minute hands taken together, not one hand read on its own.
5:25
